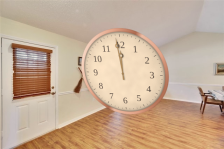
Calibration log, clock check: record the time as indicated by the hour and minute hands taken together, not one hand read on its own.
11:59
